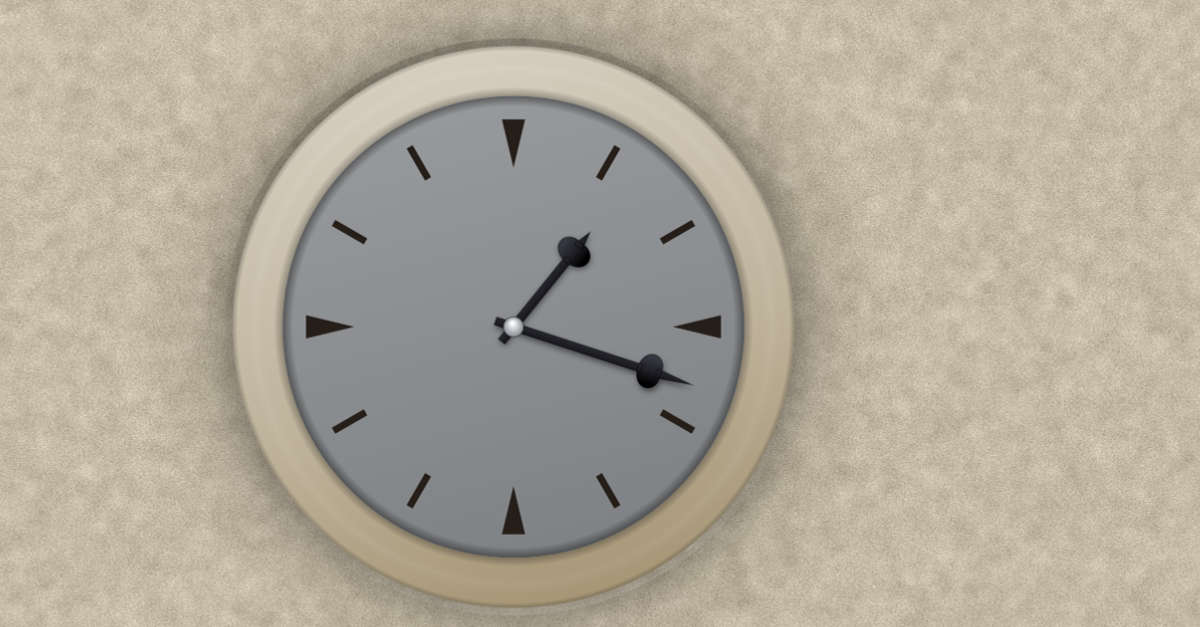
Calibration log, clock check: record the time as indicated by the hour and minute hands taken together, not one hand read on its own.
1:18
